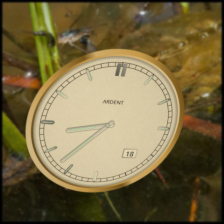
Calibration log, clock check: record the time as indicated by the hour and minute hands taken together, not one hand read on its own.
8:37
